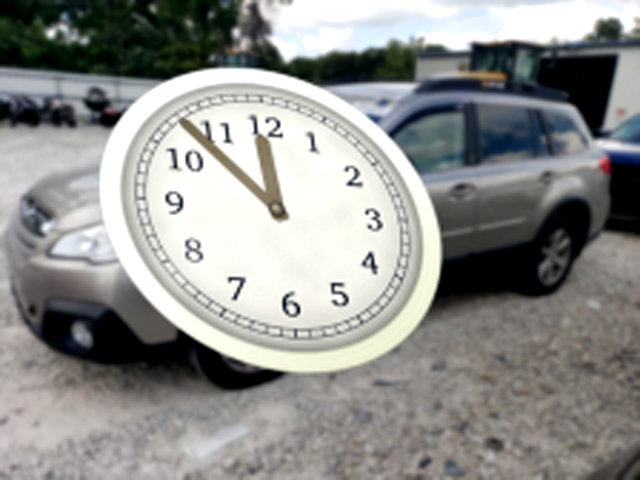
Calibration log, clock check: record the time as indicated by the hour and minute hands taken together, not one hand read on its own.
11:53
